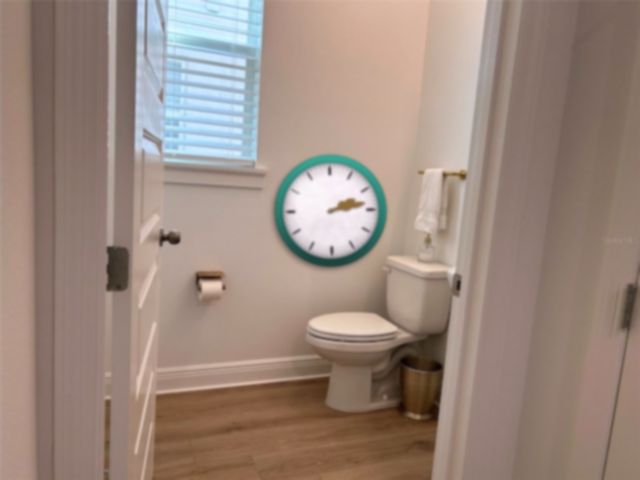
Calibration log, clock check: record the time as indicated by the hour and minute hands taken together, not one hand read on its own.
2:13
